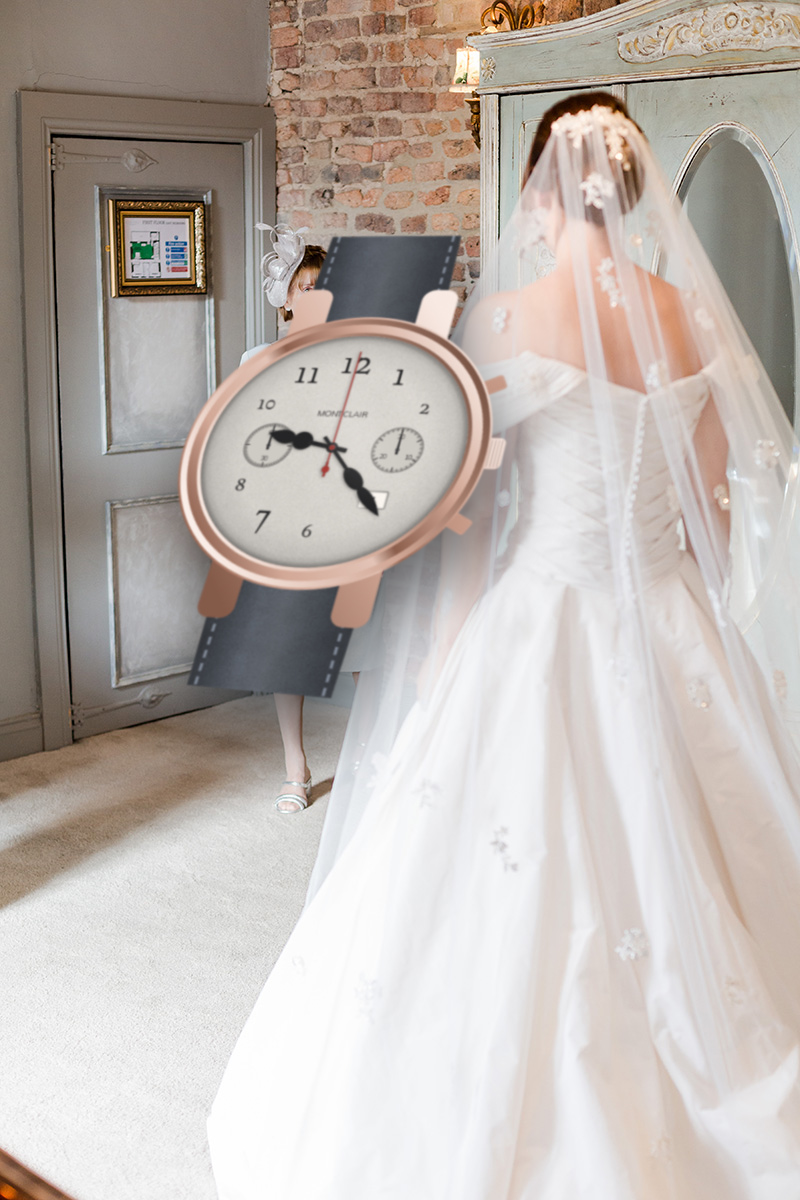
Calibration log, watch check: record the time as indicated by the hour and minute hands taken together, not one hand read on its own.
9:23
